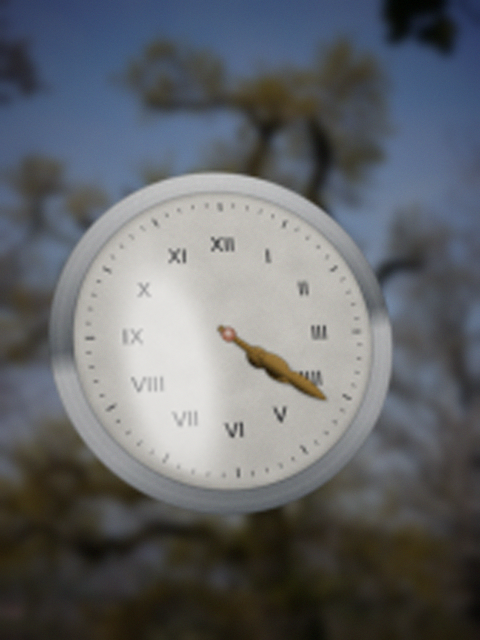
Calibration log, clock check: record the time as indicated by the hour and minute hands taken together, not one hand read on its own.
4:21
